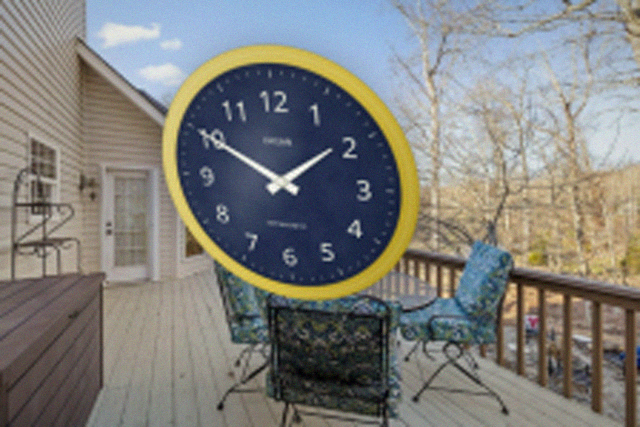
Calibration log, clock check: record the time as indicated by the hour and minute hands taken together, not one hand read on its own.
1:50
